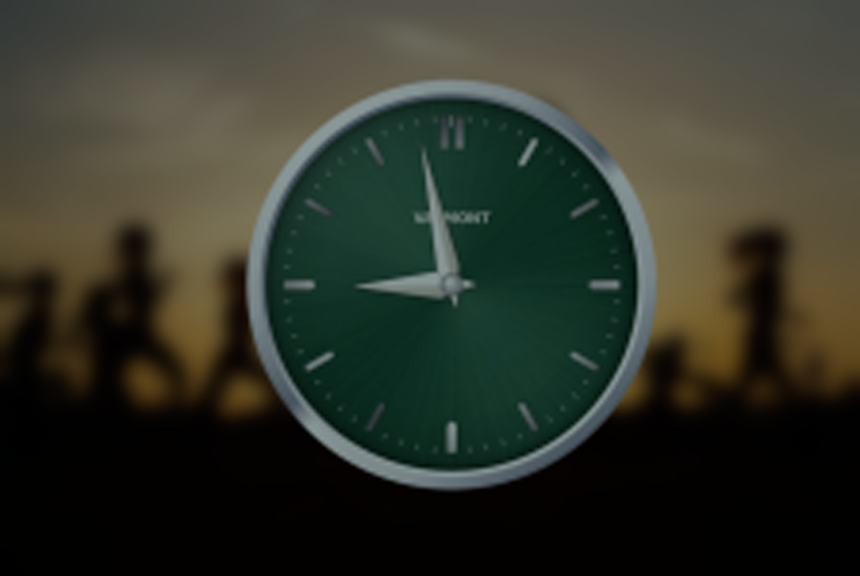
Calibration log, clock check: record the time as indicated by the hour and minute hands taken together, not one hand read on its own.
8:58
